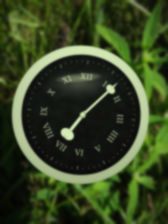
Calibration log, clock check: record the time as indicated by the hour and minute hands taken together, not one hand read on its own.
7:07
